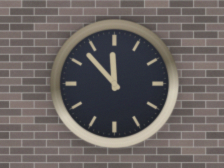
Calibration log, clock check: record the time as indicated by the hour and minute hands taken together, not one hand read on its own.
11:53
